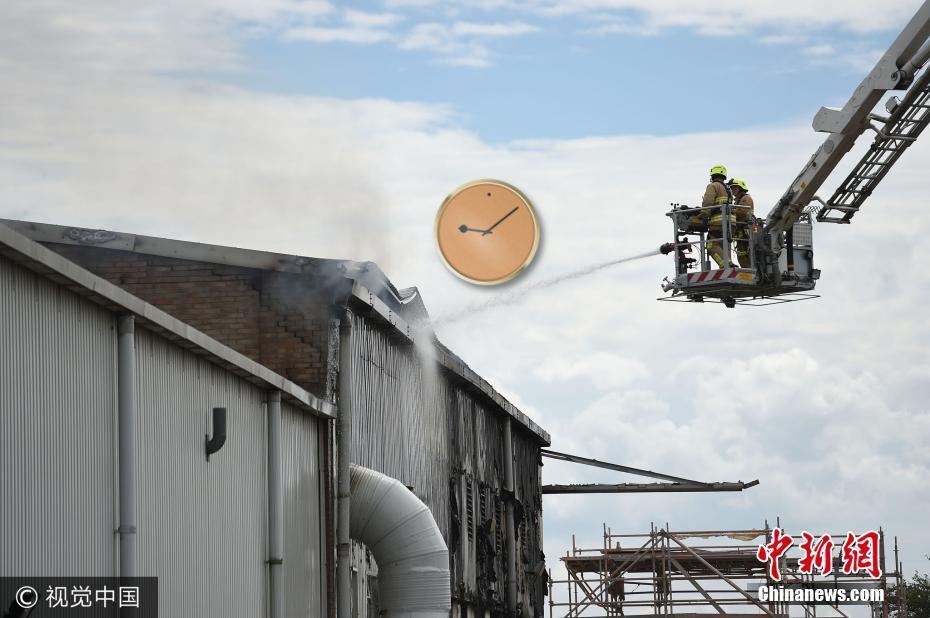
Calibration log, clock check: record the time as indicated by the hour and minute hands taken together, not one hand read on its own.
9:08
